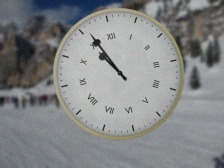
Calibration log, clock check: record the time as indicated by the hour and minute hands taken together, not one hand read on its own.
10:56
